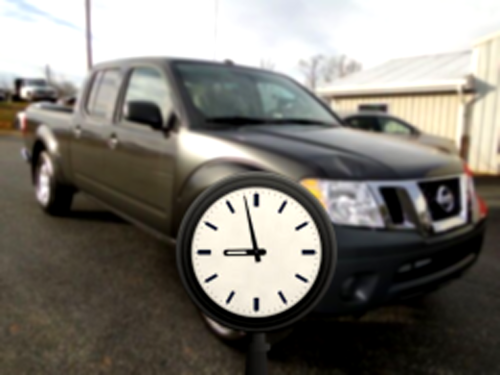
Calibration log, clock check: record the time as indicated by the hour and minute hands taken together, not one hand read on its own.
8:58
